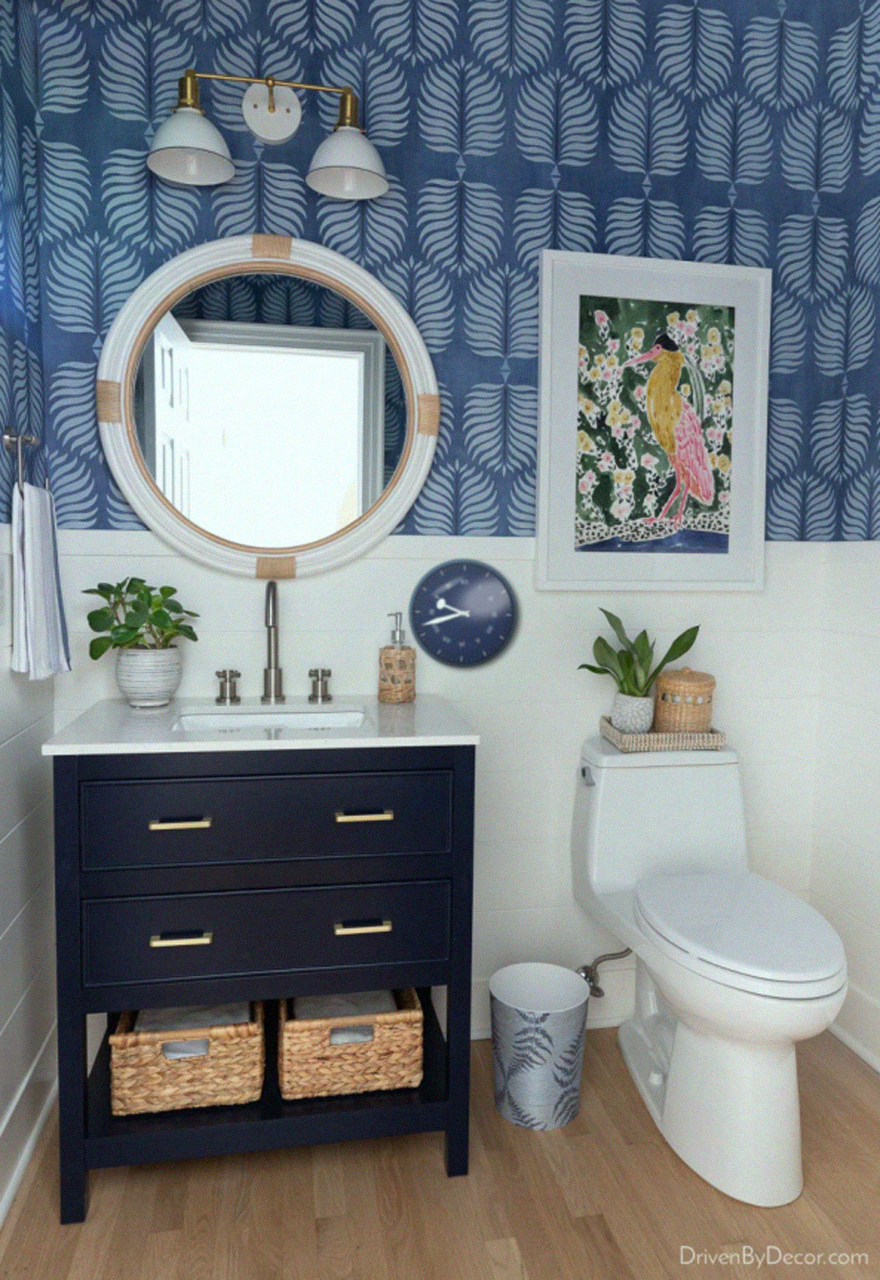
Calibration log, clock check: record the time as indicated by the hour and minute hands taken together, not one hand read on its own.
9:42
